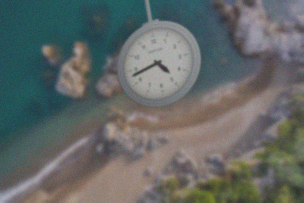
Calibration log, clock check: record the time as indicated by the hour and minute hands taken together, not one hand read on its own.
4:43
